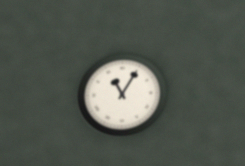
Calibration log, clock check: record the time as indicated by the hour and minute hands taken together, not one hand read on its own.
11:05
